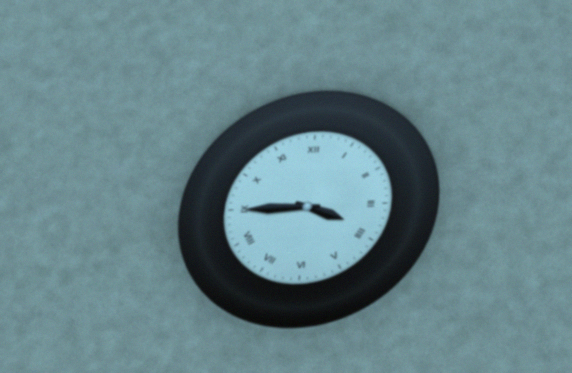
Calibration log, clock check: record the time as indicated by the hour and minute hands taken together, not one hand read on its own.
3:45
